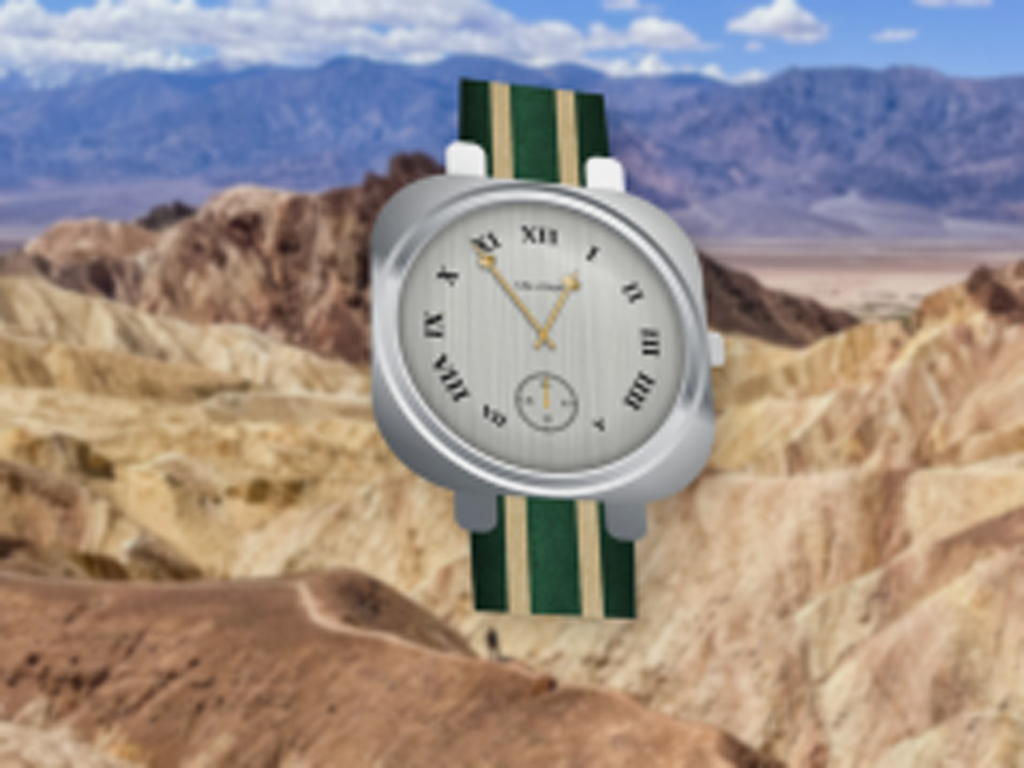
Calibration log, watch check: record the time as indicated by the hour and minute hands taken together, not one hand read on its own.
12:54
